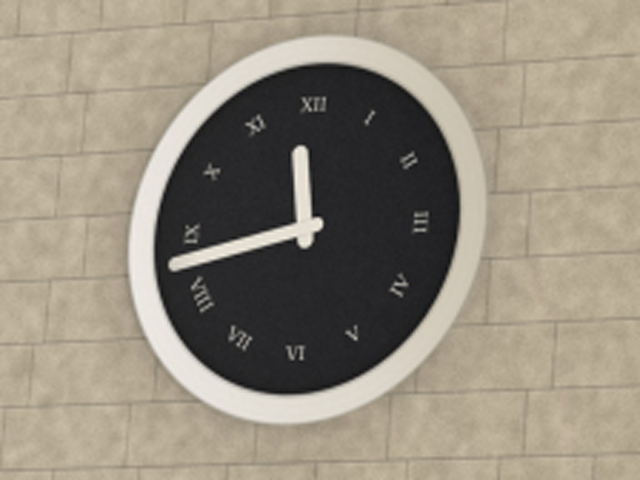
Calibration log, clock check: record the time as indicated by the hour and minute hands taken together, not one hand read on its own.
11:43
